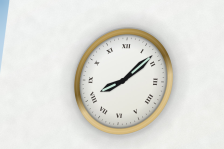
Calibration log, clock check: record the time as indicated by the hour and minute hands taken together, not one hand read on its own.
8:08
